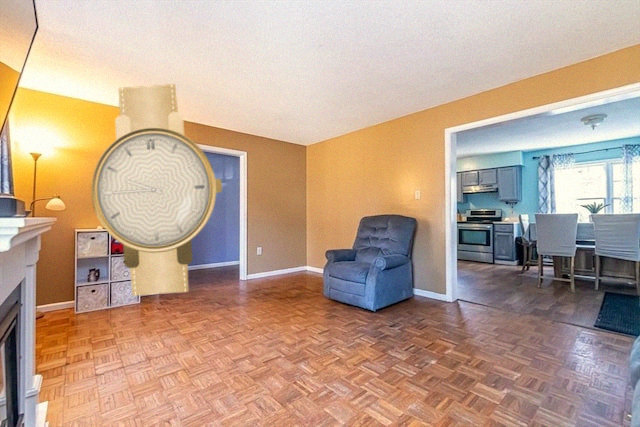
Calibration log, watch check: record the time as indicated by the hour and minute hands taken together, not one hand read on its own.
9:45
